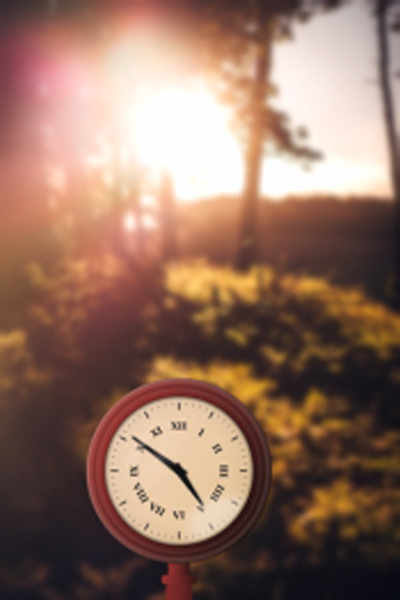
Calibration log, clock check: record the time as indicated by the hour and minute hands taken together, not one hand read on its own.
4:51
